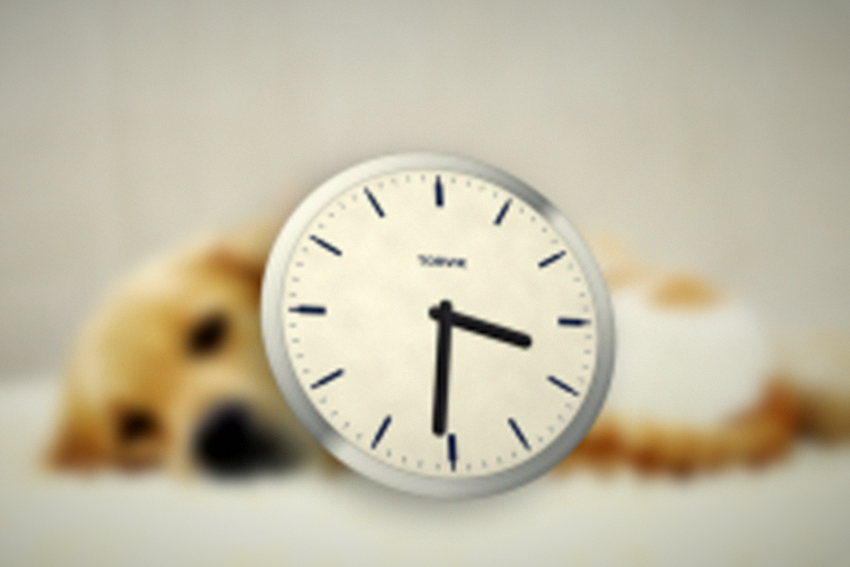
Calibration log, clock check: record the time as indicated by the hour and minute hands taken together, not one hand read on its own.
3:31
